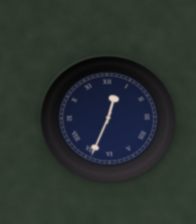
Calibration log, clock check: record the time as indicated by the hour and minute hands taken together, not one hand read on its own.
12:34
